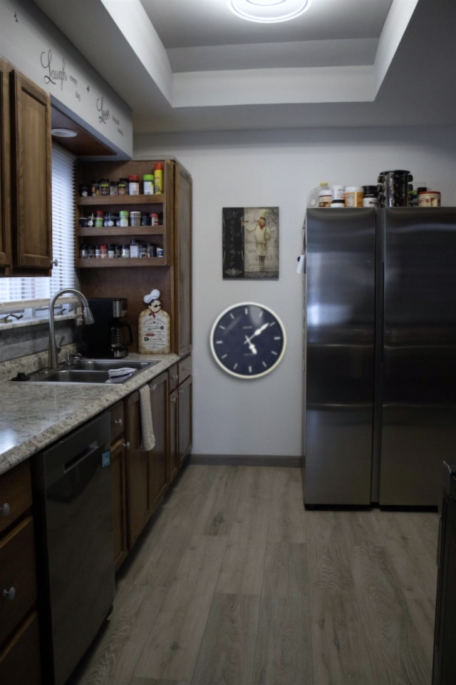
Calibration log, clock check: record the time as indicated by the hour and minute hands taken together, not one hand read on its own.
5:09
